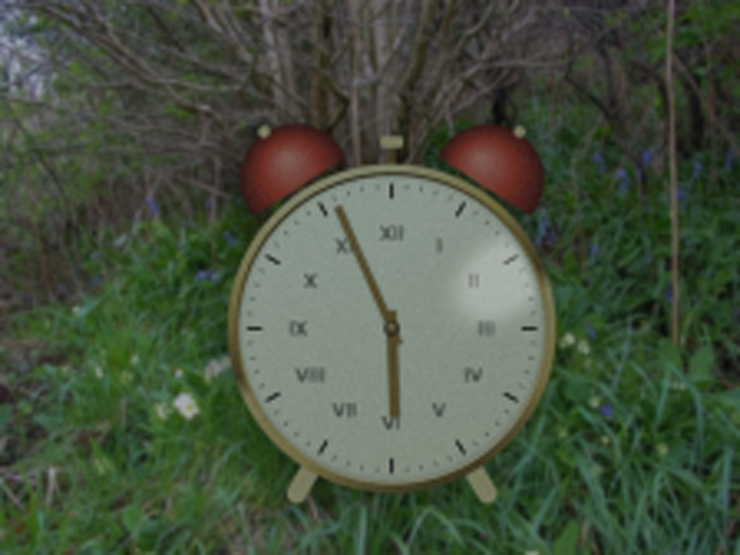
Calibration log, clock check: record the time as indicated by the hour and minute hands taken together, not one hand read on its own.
5:56
